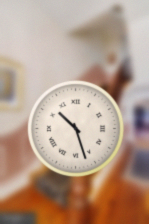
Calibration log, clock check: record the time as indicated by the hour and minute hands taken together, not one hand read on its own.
10:27
